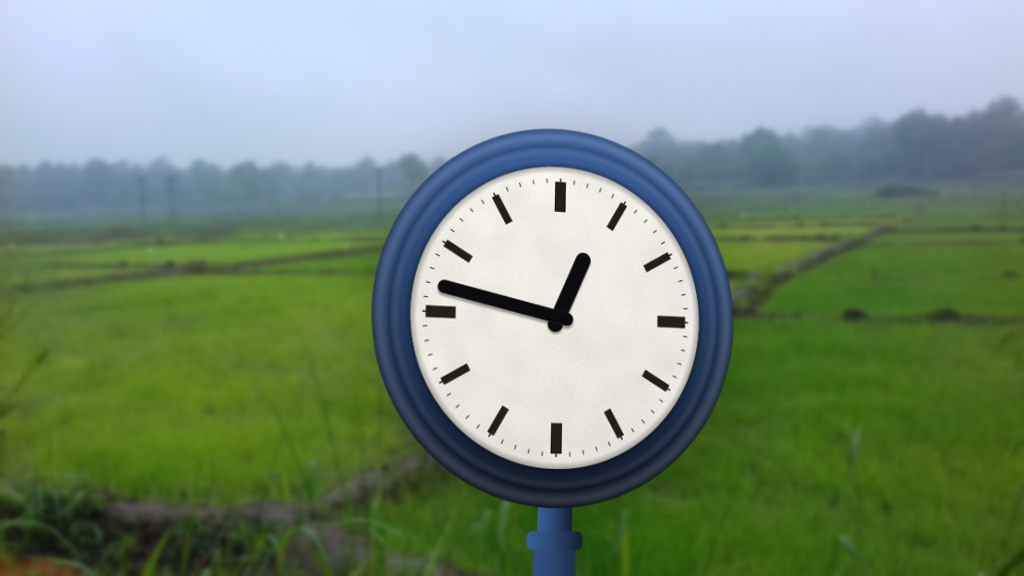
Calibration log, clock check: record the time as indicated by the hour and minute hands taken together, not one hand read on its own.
12:47
